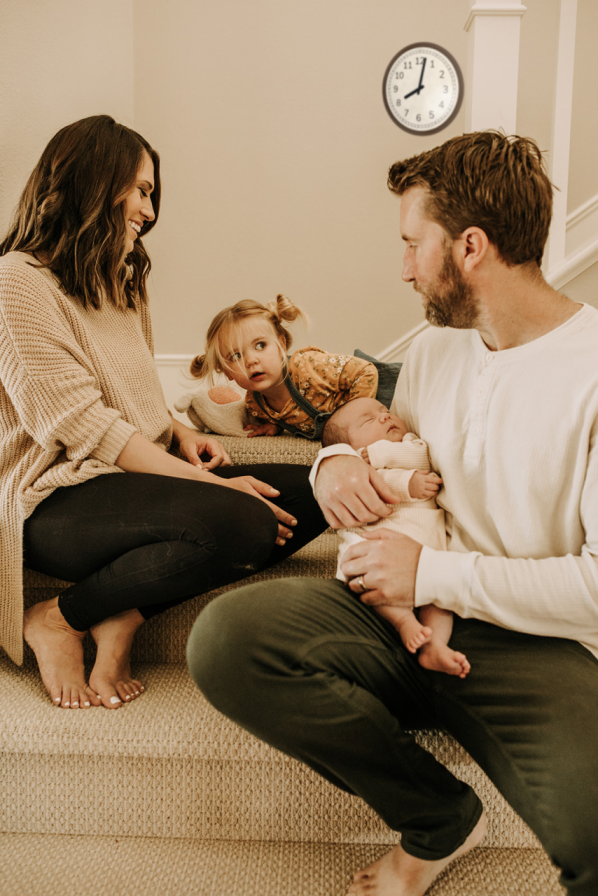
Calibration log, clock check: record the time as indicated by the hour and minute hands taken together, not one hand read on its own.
8:02
